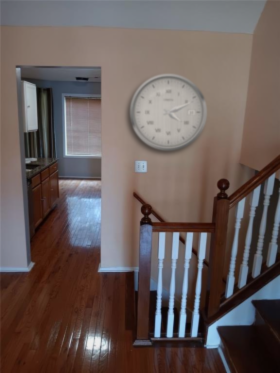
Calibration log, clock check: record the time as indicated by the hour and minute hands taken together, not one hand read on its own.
4:11
